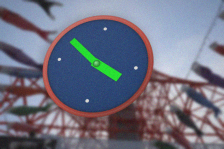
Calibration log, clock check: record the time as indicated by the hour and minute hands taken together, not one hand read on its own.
3:51
